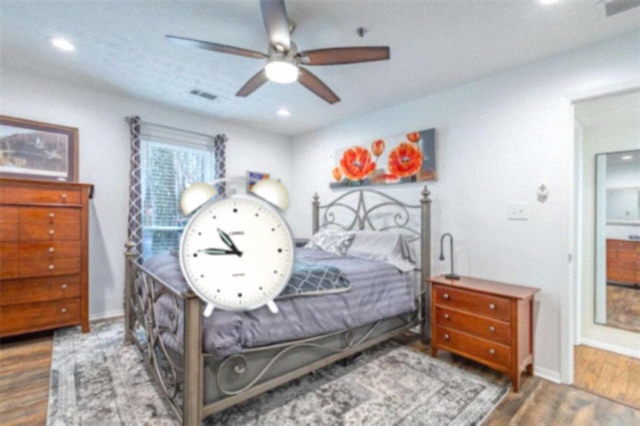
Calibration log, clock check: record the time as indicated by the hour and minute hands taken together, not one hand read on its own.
10:46
